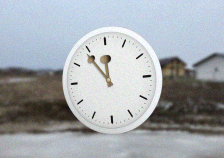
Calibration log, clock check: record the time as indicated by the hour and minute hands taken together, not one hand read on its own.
11:54
